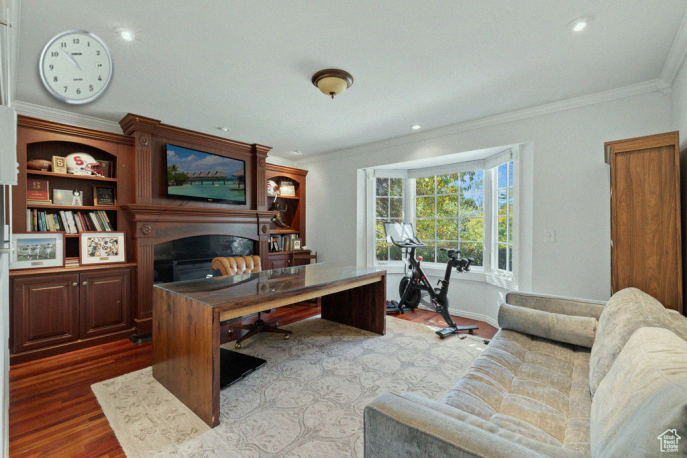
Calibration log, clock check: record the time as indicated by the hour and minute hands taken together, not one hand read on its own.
10:53
